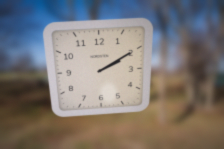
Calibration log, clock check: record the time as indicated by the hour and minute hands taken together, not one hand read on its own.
2:10
